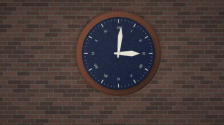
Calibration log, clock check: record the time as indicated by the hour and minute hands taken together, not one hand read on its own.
3:01
